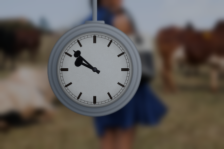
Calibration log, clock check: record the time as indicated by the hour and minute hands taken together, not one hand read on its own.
9:52
